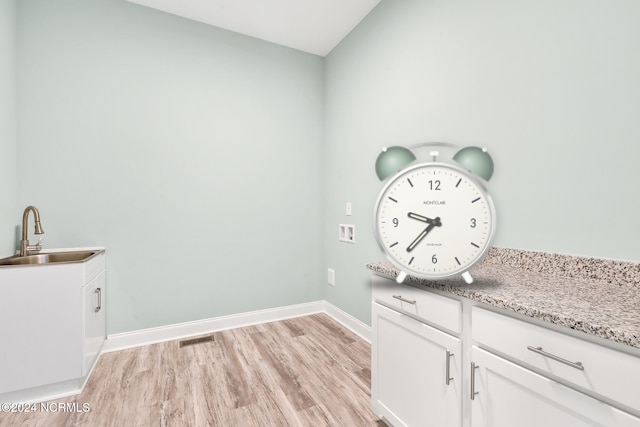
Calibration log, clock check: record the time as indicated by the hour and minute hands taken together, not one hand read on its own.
9:37
